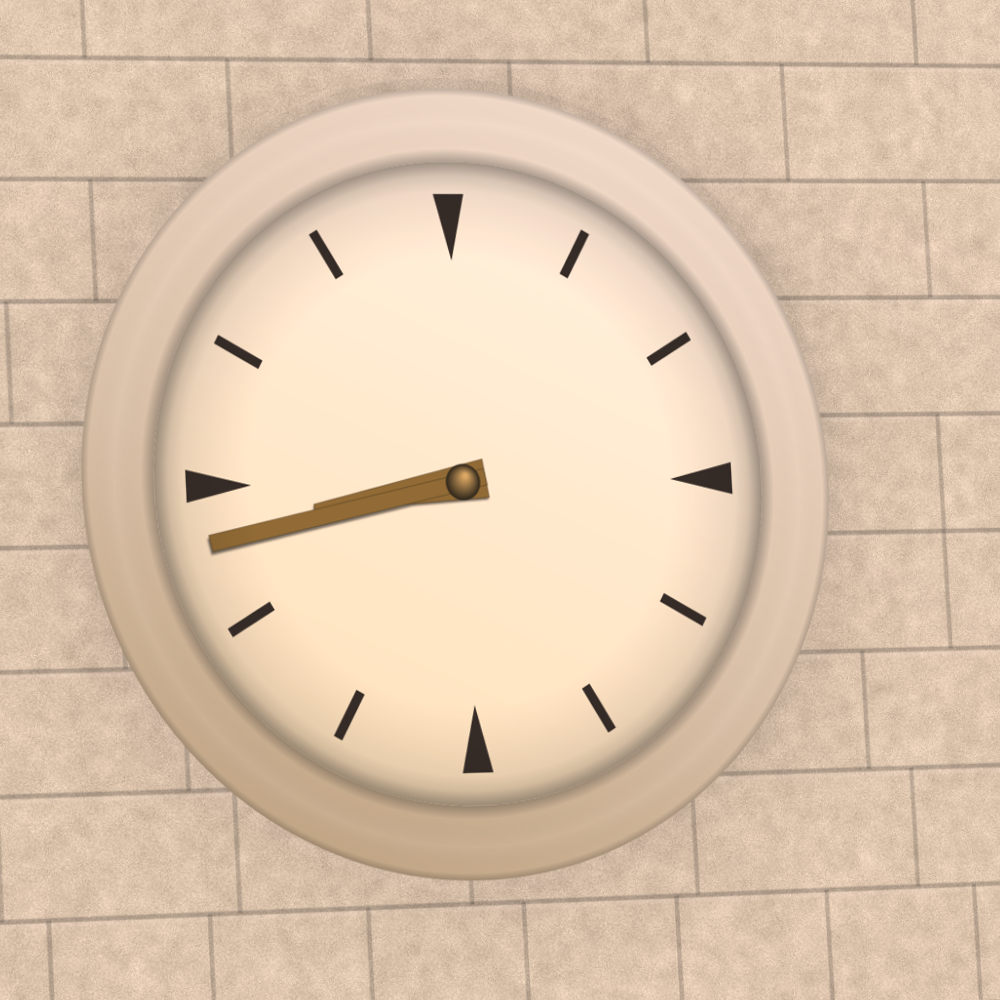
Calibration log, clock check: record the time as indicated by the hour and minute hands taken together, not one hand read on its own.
8:43
